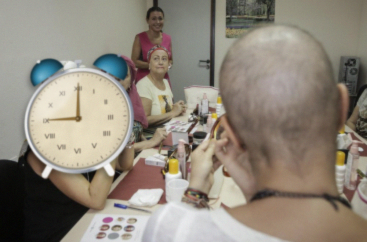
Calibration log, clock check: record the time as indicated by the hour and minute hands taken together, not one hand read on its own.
9:00
